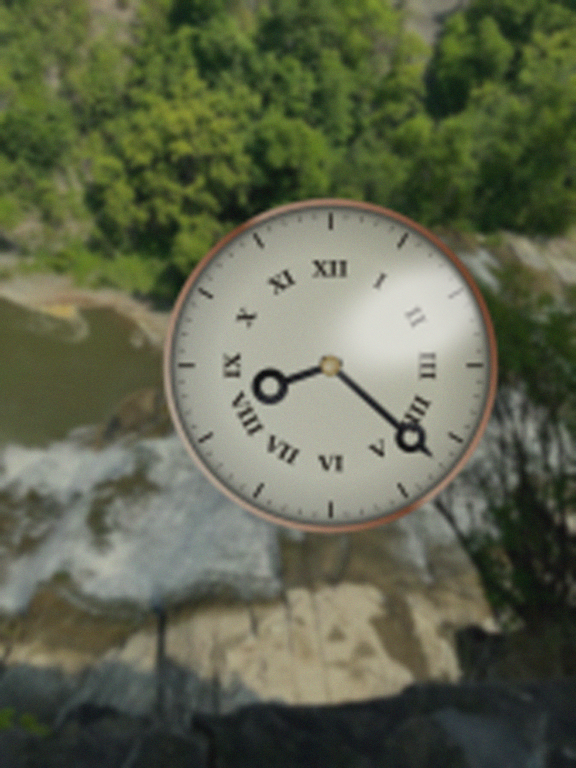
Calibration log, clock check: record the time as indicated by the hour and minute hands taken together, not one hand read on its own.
8:22
